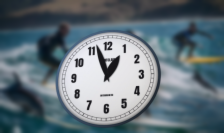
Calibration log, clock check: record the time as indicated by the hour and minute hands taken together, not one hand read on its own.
12:57
